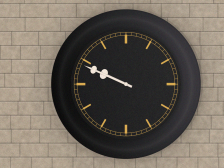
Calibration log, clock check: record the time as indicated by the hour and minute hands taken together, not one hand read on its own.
9:49
